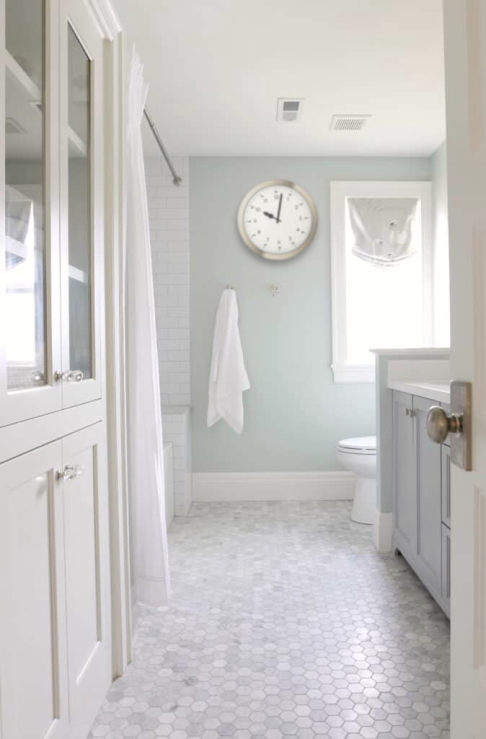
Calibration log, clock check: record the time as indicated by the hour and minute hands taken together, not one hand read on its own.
10:02
